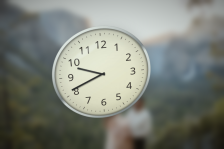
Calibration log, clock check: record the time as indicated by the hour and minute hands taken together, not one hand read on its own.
9:41
